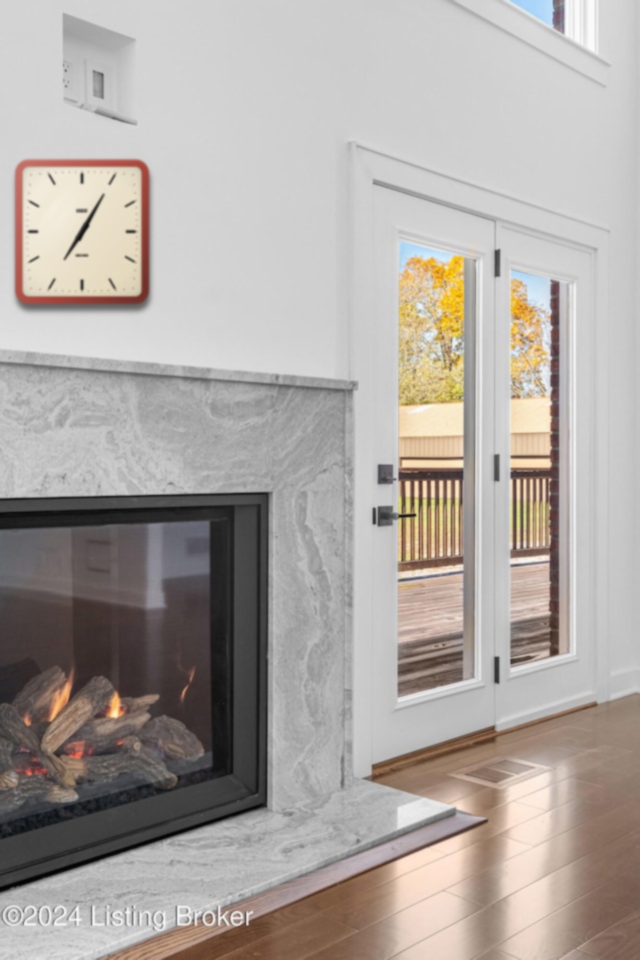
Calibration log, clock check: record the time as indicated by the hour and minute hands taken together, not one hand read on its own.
7:05
